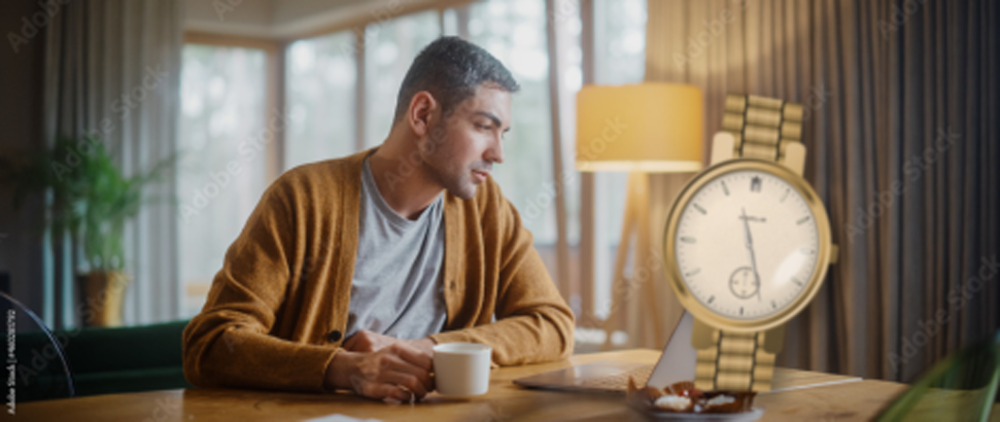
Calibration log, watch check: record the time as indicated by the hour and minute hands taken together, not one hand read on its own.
11:27
